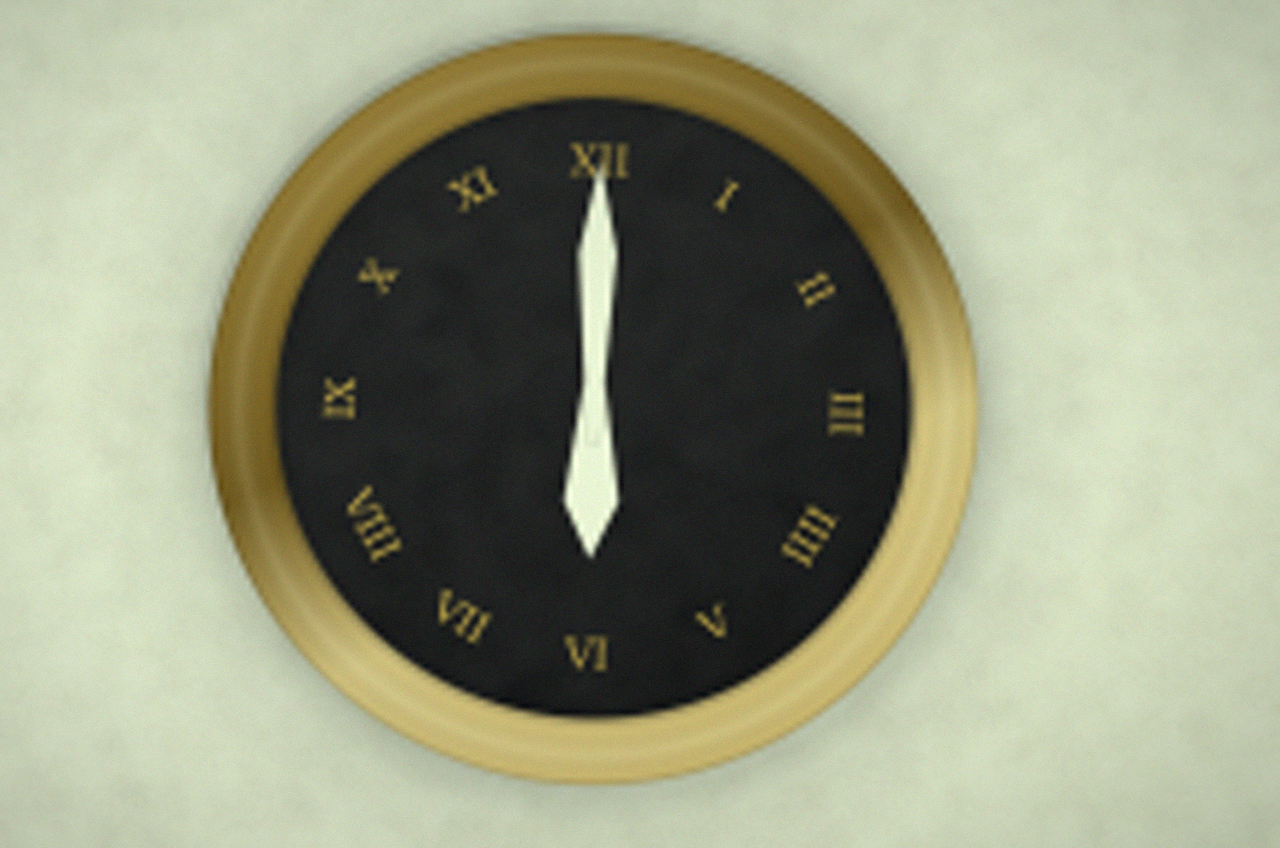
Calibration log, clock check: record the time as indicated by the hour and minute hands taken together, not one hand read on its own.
6:00
